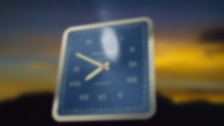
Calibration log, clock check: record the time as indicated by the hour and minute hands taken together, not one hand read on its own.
7:50
